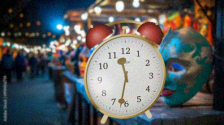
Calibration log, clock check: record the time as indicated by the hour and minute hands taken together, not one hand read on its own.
11:32
